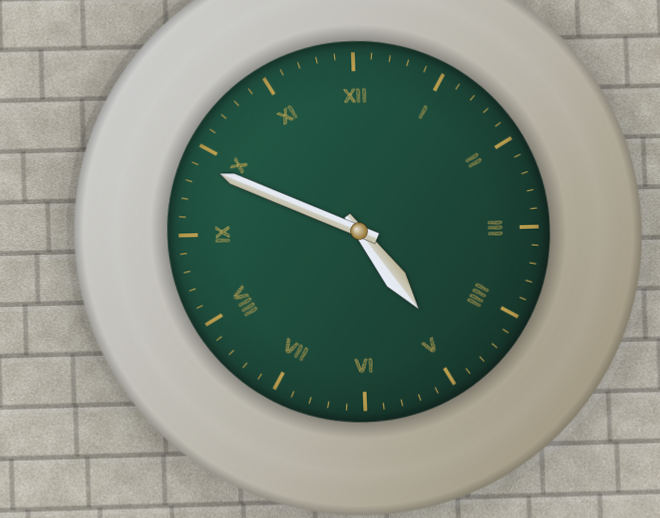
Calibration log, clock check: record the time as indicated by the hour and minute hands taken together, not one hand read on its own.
4:49
